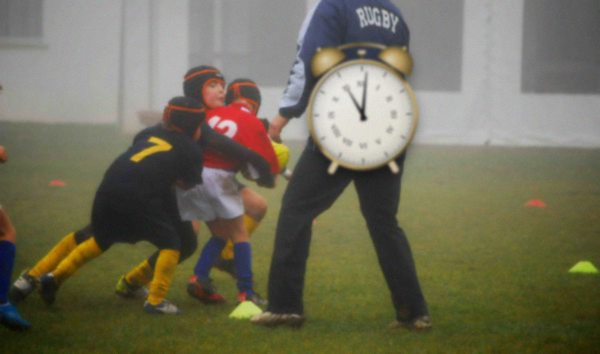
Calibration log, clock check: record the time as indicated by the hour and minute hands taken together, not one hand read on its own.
11:01
